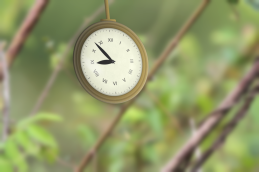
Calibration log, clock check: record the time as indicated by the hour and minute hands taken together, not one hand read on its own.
8:53
